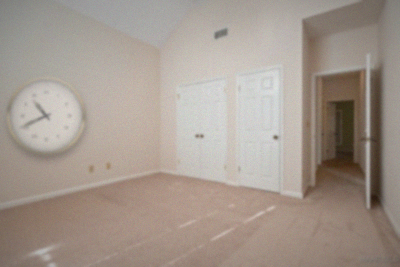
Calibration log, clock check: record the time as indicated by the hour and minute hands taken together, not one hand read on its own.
10:41
